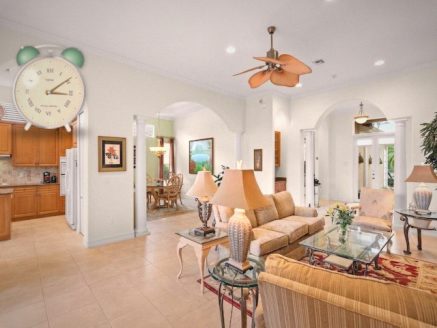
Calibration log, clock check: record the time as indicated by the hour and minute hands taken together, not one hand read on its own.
3:09
